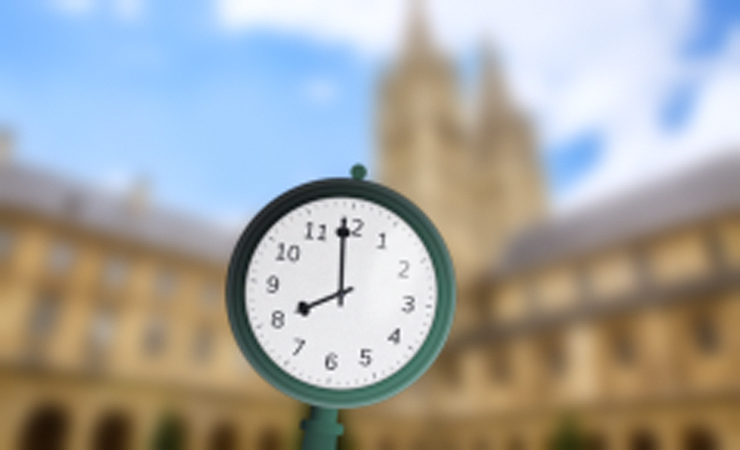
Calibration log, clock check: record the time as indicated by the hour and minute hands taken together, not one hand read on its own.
7:59
